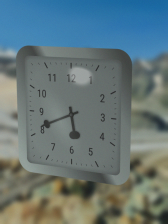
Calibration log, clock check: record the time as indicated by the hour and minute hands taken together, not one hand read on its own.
5:41
